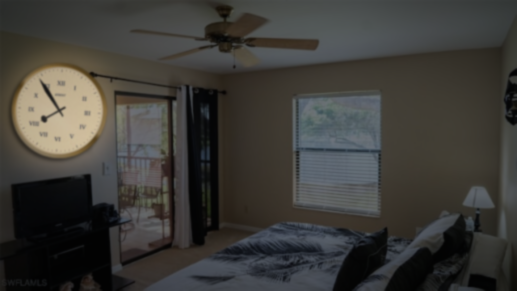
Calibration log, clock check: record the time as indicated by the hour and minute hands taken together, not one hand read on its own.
7:54
